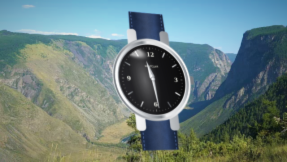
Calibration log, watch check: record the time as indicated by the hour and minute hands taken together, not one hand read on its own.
11:29
